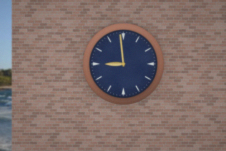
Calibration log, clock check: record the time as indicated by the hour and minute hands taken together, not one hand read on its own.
8:59
